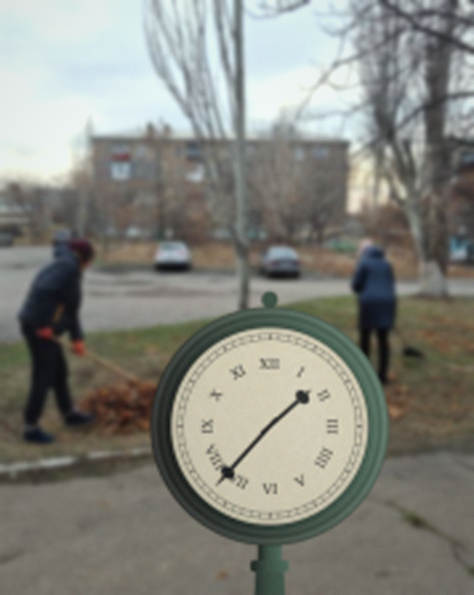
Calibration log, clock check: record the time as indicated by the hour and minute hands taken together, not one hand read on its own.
1:37
